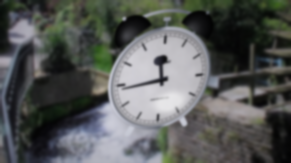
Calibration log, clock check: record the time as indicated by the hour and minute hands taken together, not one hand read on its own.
11:44
